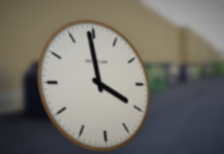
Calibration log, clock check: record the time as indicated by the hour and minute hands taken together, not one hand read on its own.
3:59
